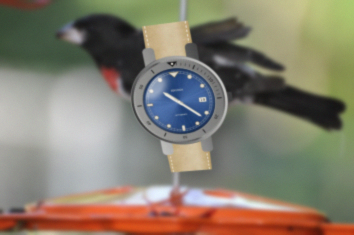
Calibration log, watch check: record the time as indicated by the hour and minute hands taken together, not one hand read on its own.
10:22
